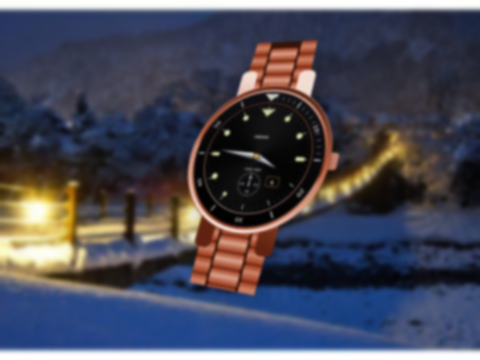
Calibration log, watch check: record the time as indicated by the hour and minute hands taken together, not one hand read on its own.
3:46
